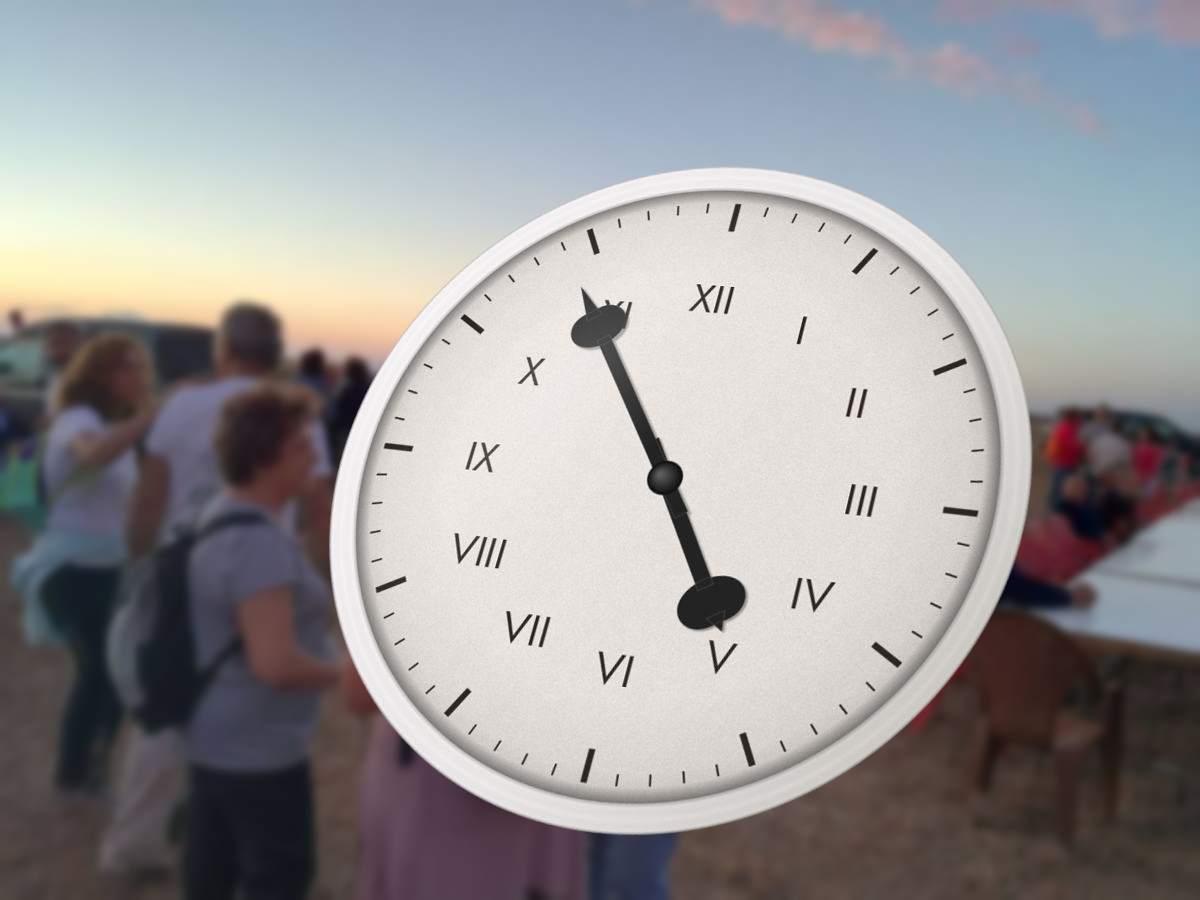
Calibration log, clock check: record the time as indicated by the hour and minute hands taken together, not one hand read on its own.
4:54
